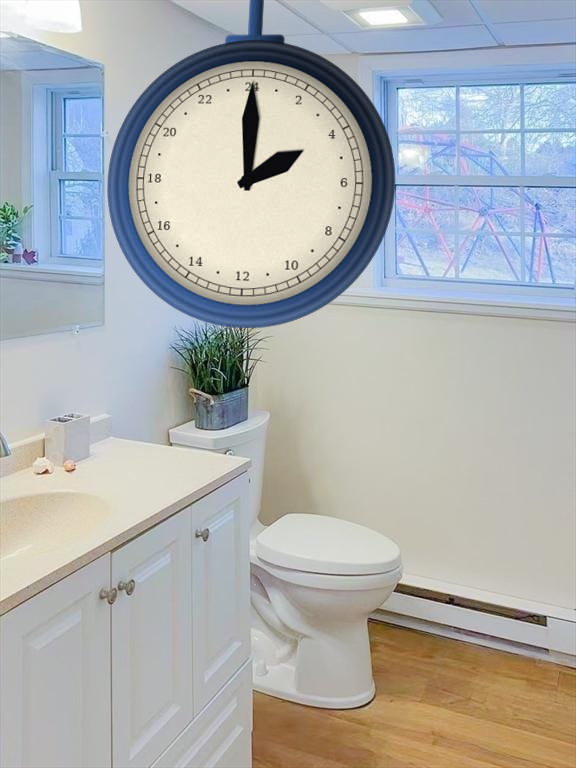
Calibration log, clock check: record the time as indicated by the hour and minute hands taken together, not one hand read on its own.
4:00
